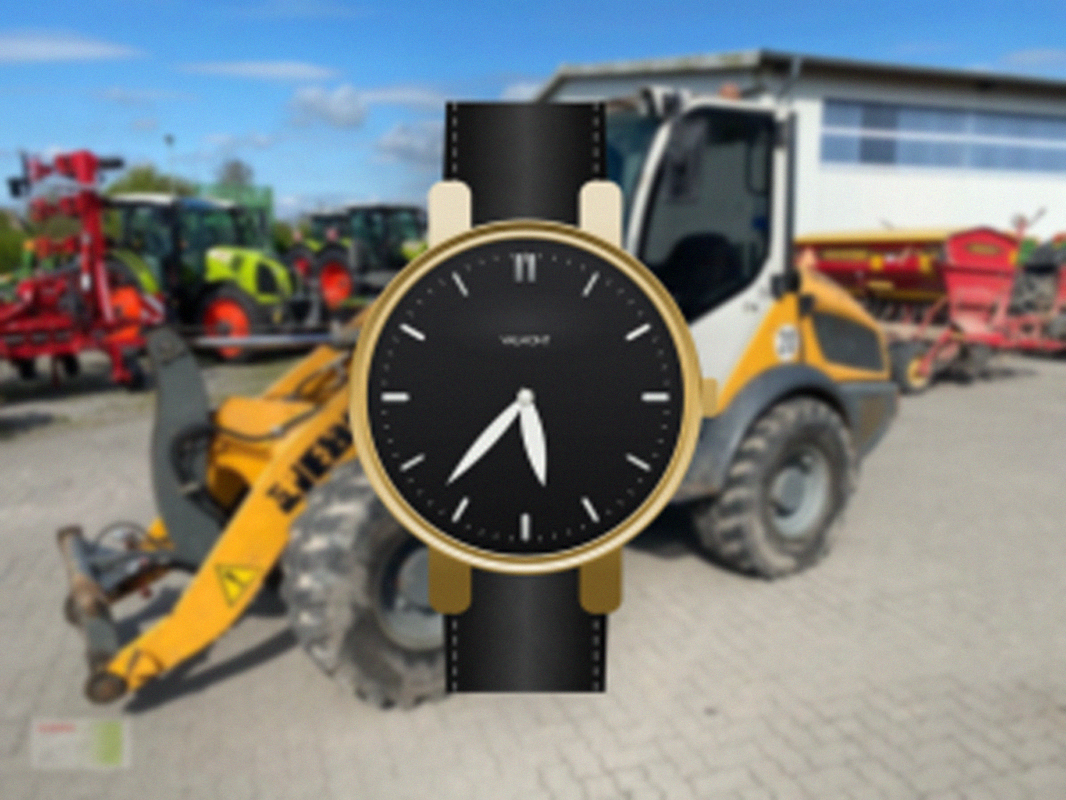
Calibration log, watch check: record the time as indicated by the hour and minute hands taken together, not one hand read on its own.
5:37
